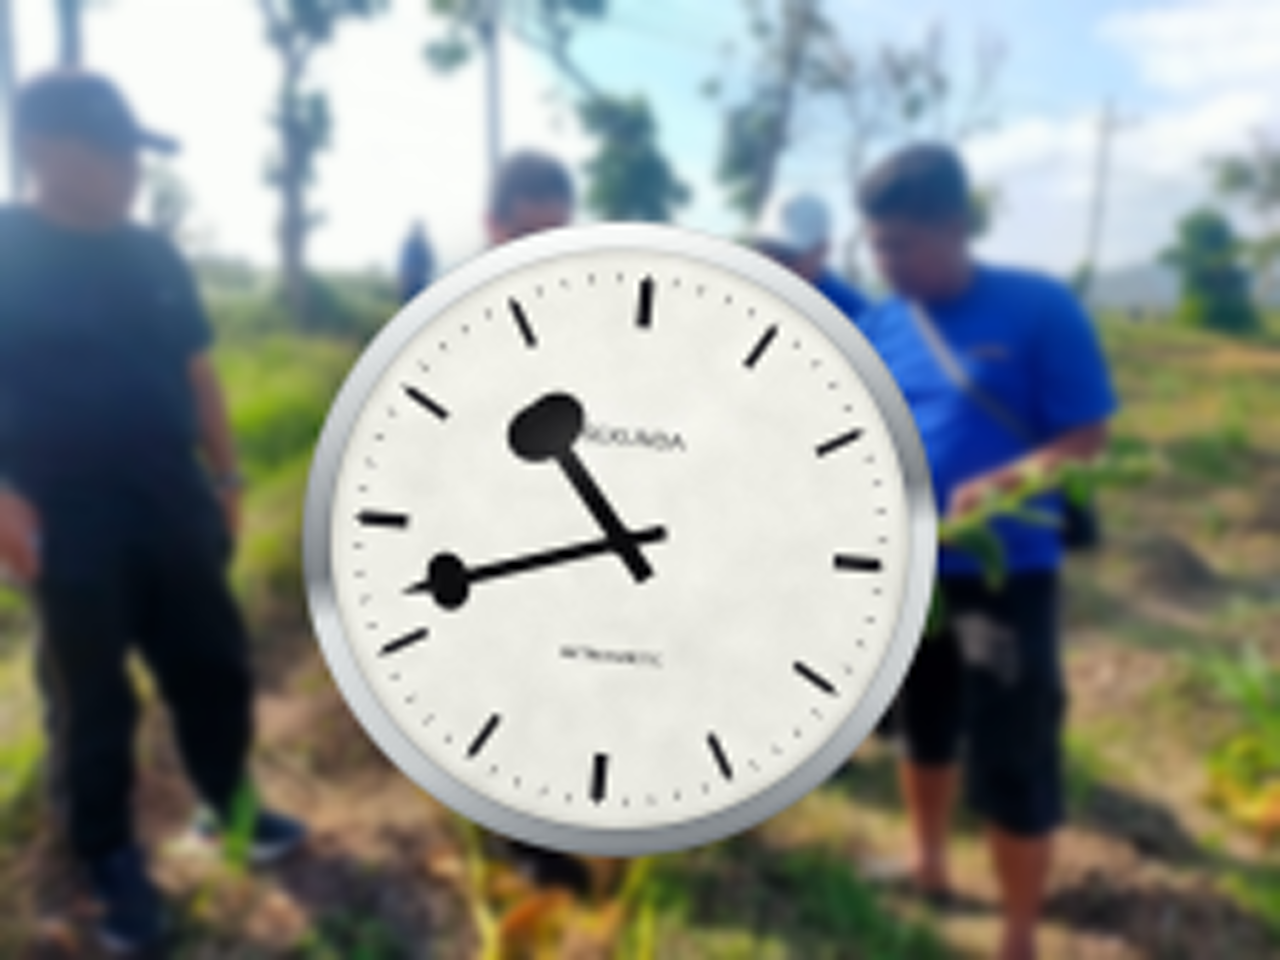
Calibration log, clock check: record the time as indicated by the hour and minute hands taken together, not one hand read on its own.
10:42
